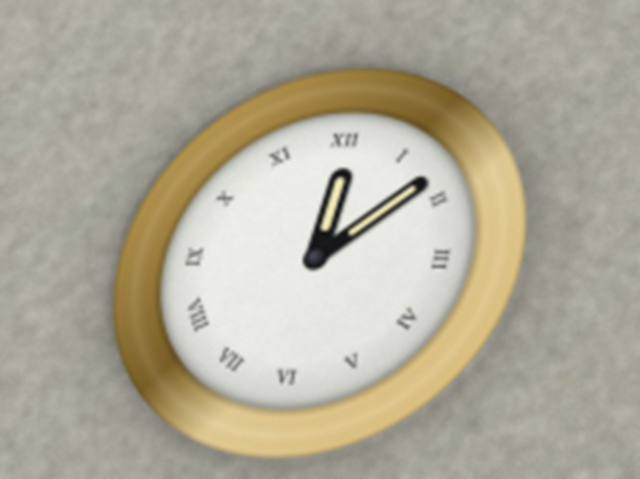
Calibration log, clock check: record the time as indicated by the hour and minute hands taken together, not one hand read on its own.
12:08
